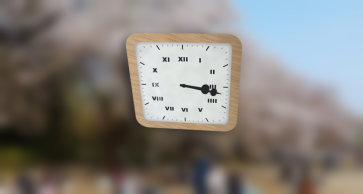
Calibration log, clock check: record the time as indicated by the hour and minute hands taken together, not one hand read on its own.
3:17
